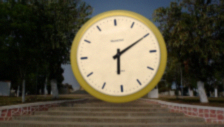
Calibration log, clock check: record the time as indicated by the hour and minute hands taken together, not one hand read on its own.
6:10
